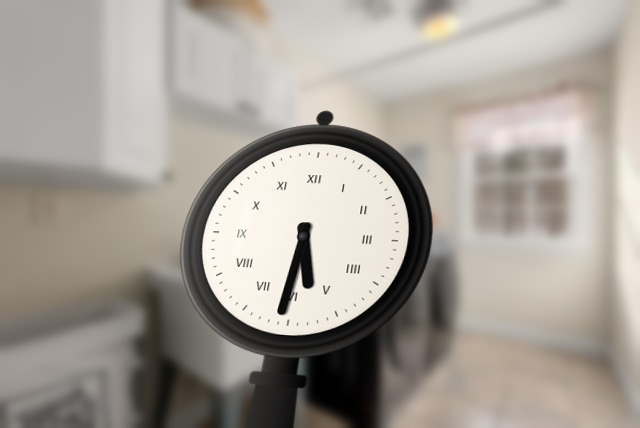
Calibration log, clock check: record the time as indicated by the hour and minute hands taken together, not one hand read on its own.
5:31
